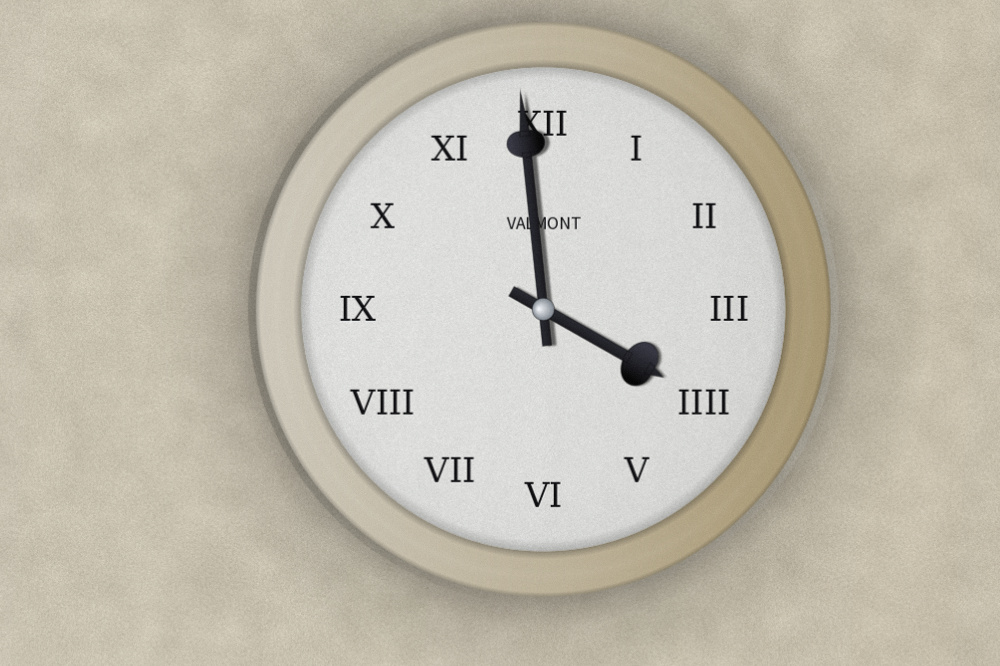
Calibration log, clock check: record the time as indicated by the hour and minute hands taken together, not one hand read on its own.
3:59
